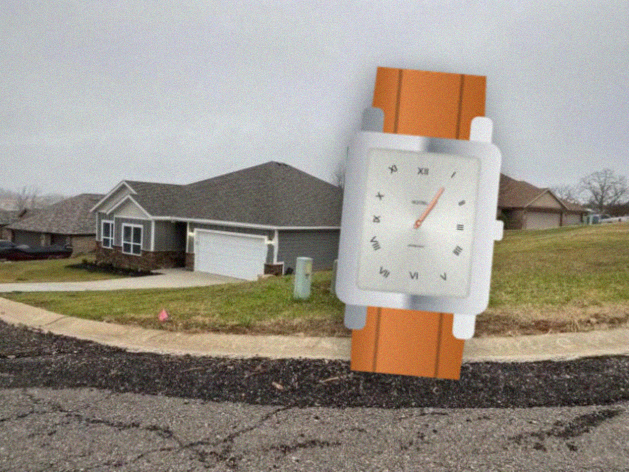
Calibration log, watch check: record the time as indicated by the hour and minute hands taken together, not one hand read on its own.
1:05
